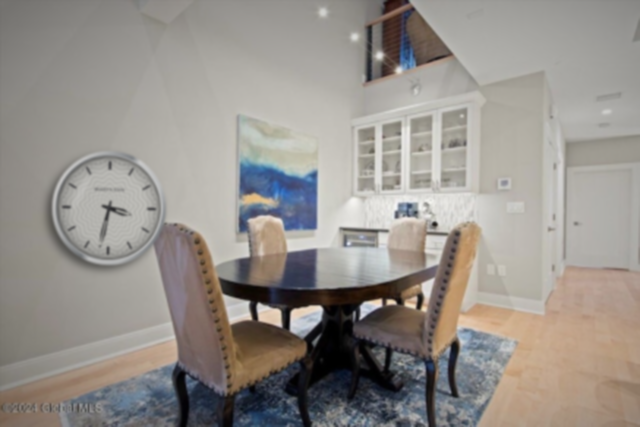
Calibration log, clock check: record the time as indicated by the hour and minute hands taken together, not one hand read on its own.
3:32
